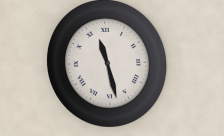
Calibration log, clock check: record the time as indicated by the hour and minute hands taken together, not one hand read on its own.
11:28
